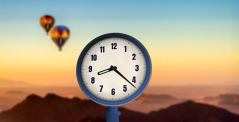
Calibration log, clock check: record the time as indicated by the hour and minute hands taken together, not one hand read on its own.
8:22
